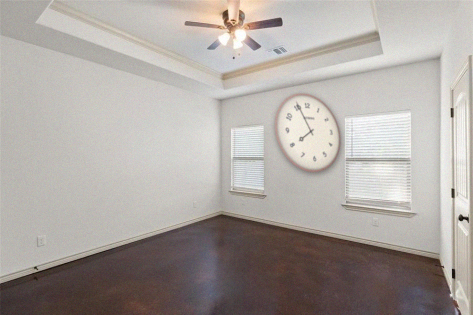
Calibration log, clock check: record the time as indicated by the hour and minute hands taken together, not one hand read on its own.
7:56
